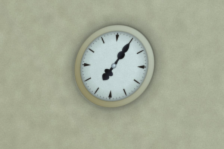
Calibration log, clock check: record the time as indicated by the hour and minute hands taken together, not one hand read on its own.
7:05
